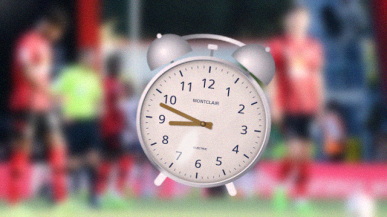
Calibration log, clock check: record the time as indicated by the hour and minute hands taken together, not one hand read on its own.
8:48
